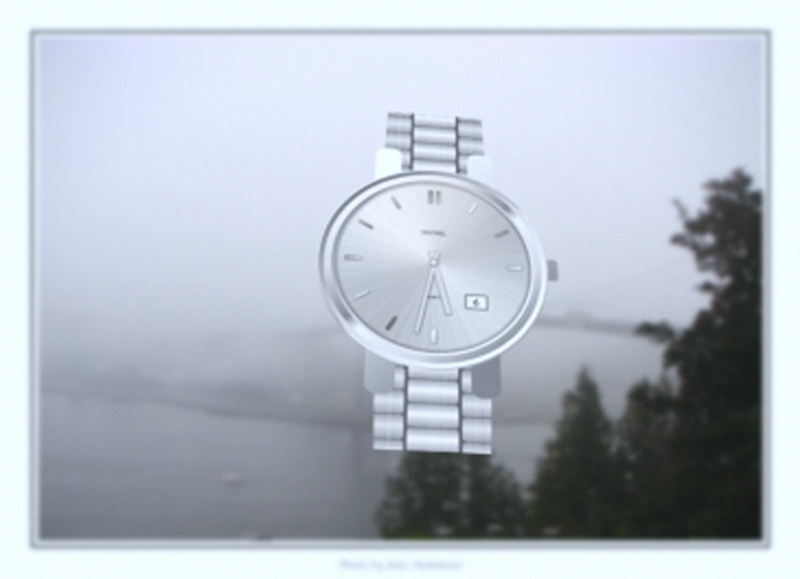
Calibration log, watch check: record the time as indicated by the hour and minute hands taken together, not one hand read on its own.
5:32
